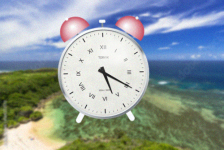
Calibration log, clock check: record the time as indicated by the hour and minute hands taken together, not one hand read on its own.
5:20
